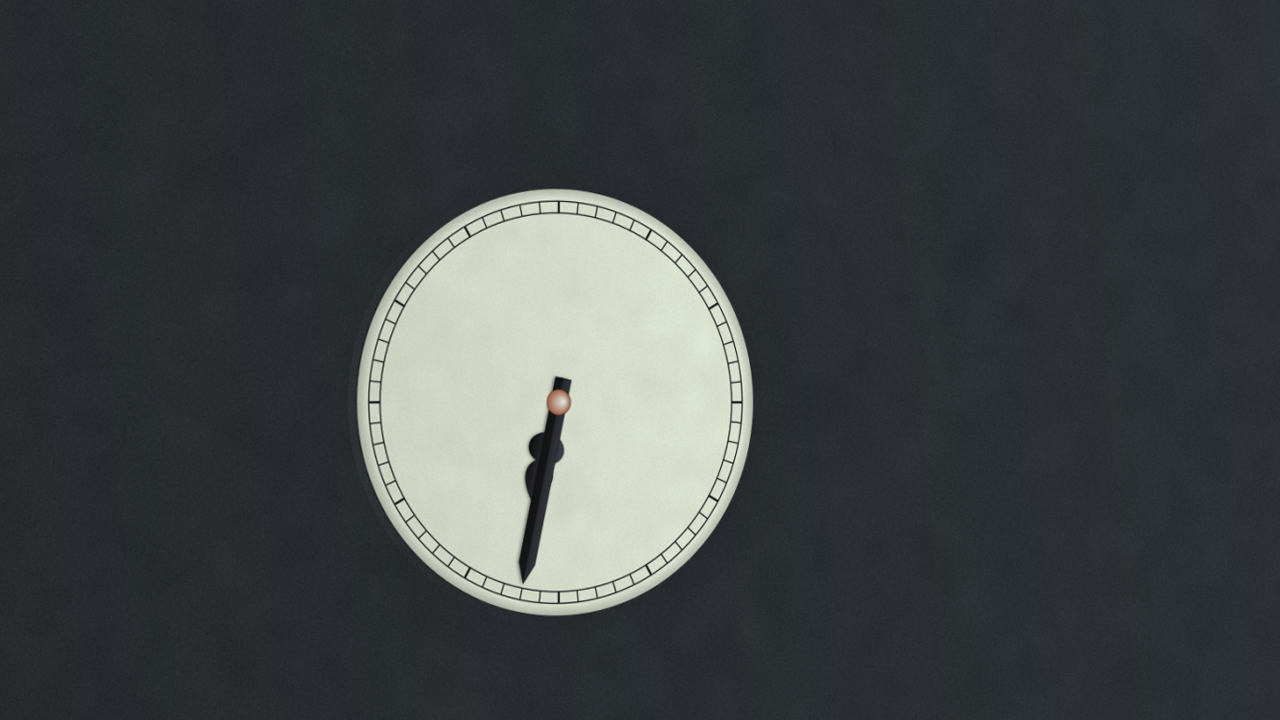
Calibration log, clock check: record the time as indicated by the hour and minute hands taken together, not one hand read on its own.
6:32
